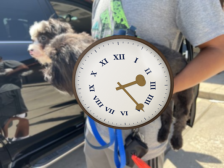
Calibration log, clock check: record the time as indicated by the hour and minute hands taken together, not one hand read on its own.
2:24
